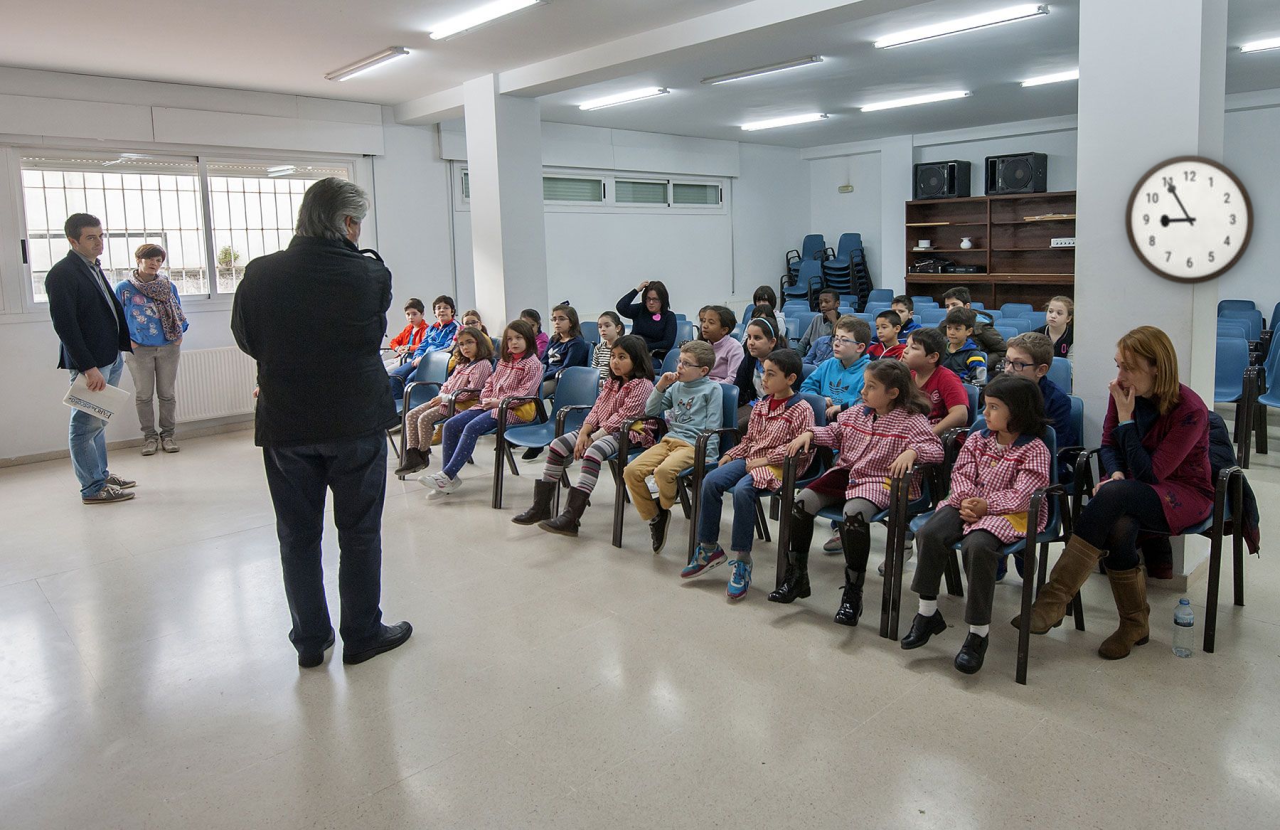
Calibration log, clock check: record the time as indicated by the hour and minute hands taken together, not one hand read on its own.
8:55
